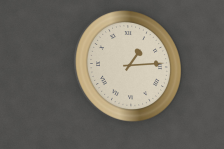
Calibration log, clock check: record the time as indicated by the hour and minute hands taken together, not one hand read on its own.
1:14
